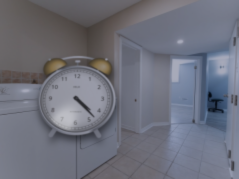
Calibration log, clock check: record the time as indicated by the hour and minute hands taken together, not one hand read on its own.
4:23
